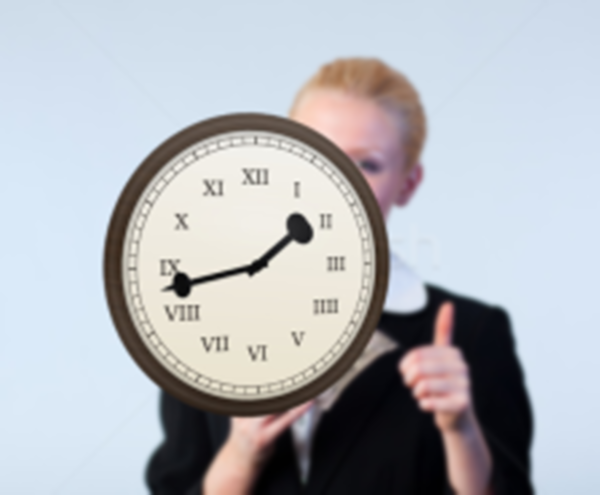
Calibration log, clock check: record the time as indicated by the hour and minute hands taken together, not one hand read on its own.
1:43
